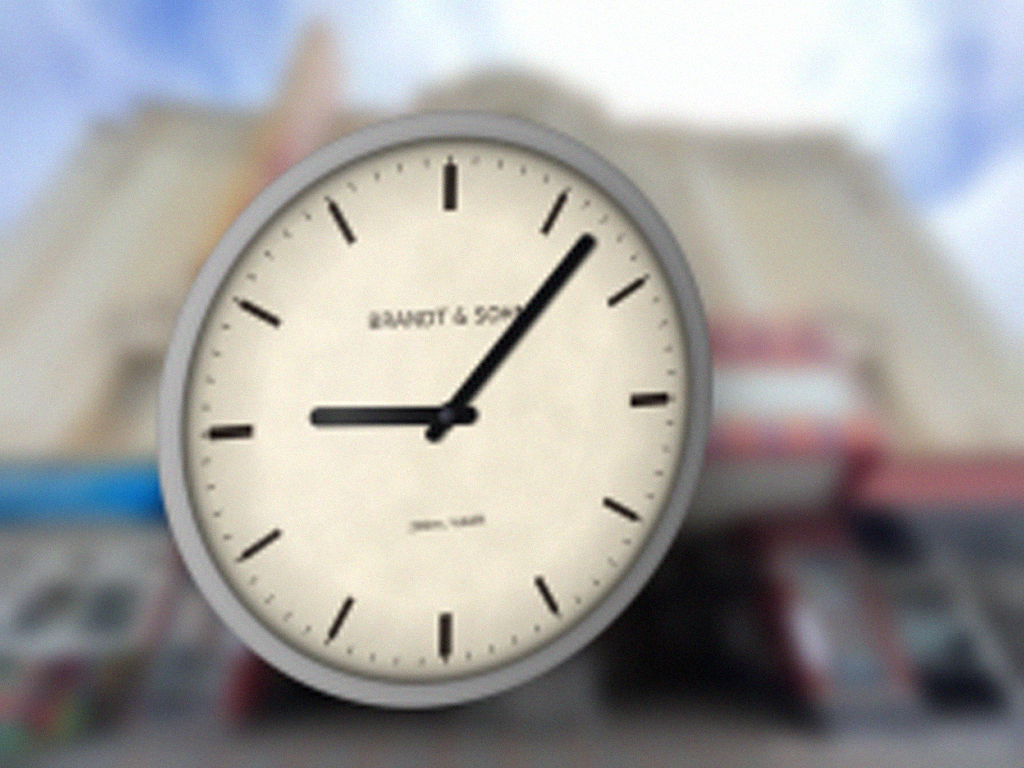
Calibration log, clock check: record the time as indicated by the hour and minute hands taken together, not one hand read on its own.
9:07
